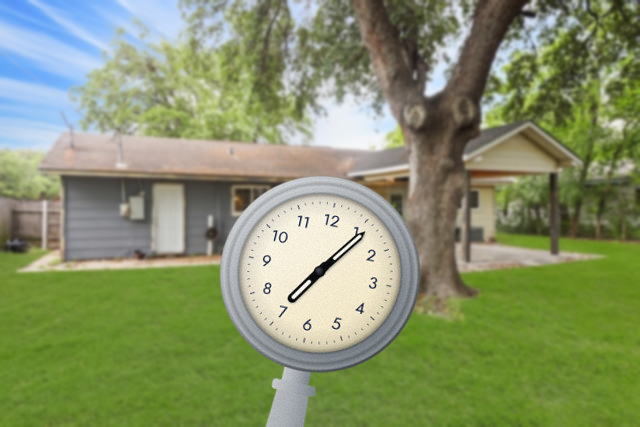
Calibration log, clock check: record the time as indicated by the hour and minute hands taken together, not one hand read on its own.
7:06
